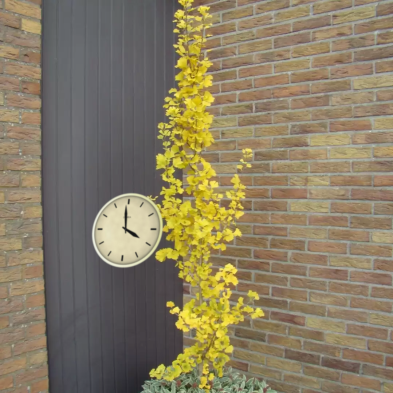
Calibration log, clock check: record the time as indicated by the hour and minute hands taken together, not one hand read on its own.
3:59
